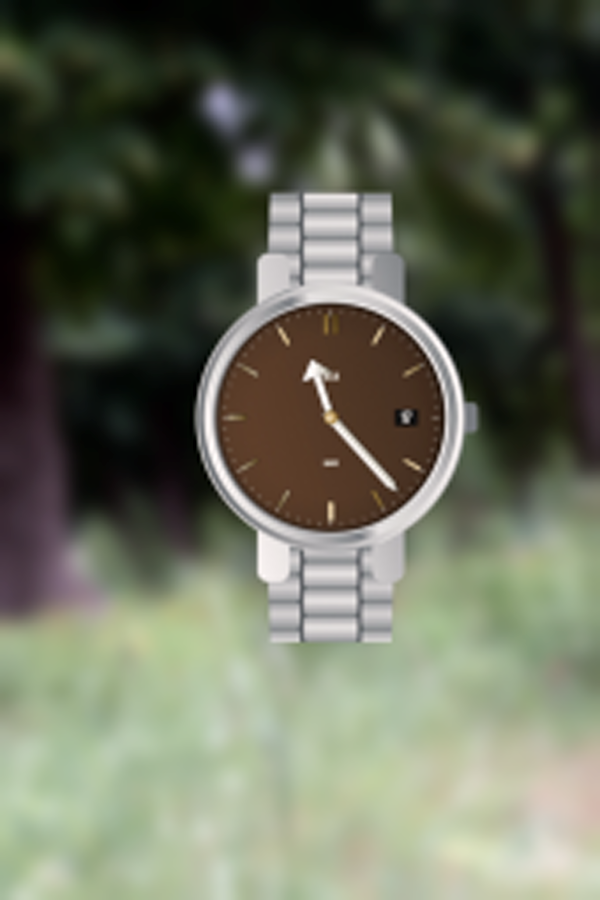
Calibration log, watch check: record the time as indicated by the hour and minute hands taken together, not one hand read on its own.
11:23
